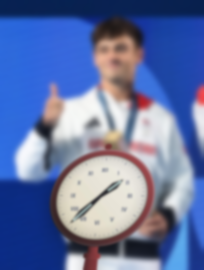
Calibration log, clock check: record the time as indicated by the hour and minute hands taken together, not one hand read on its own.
1:37
